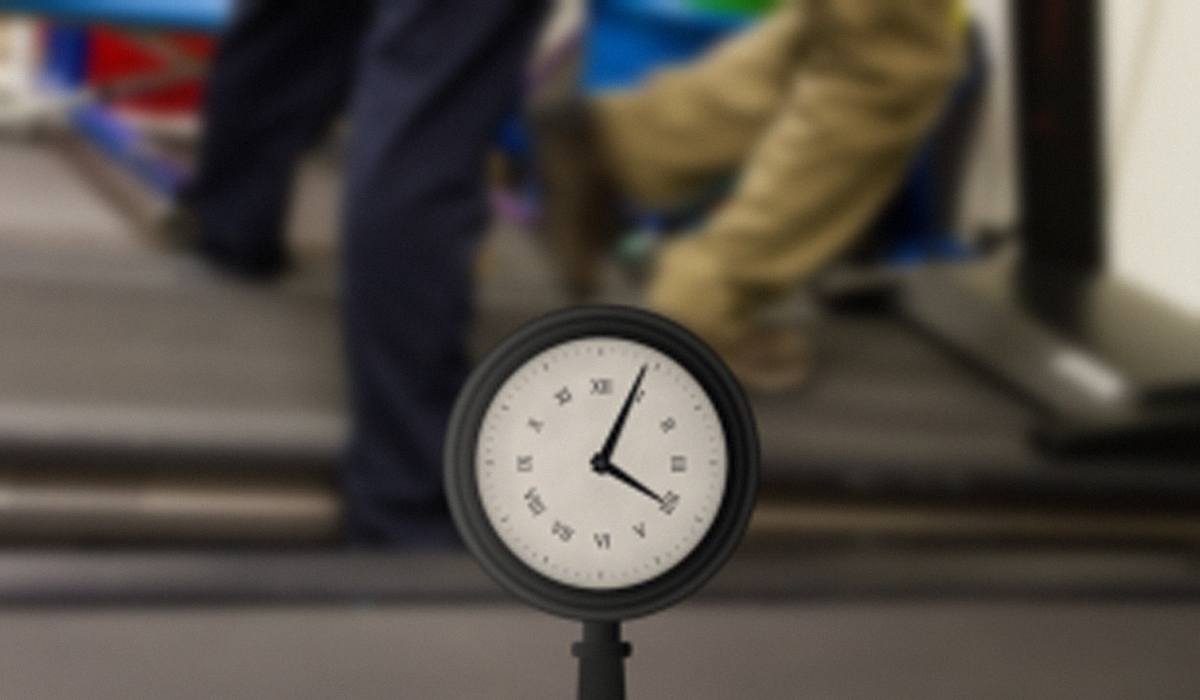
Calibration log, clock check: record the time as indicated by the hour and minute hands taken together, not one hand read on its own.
4:04
